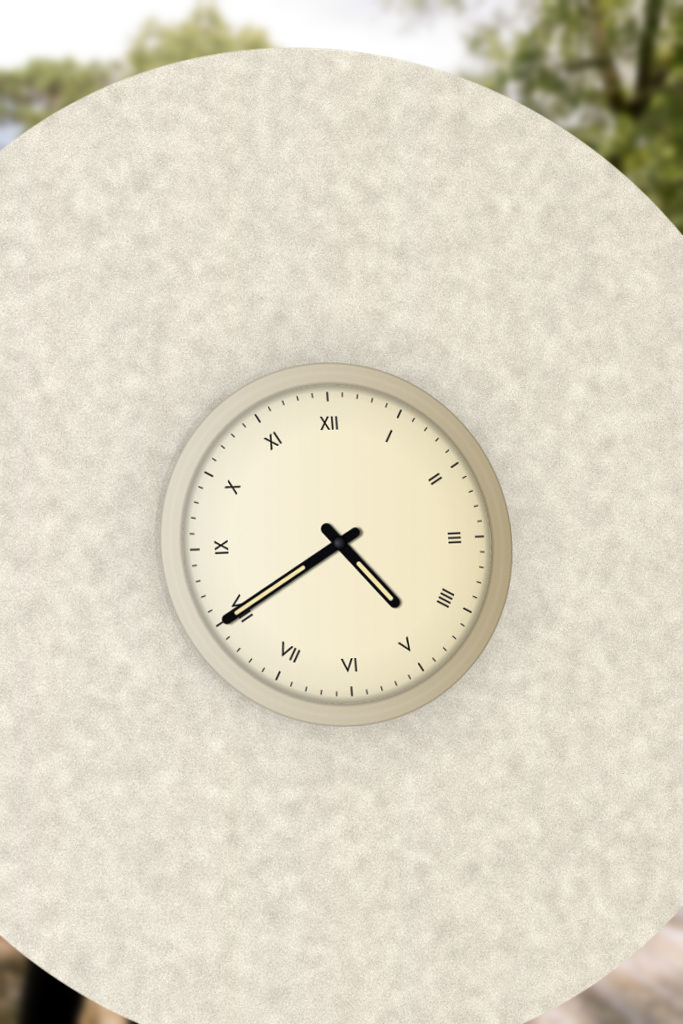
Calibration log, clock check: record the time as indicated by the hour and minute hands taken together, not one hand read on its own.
4:40
